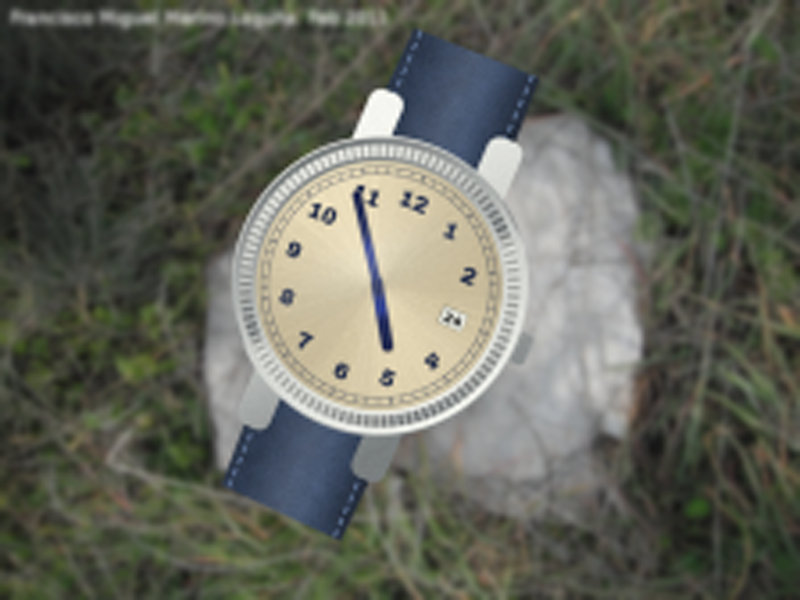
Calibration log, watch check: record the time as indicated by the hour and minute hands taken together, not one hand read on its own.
4:54
